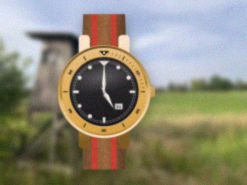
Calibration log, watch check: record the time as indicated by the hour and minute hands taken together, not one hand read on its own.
5:00
